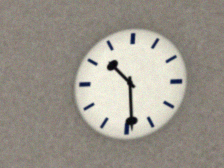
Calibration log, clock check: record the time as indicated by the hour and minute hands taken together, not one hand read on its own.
10:29
